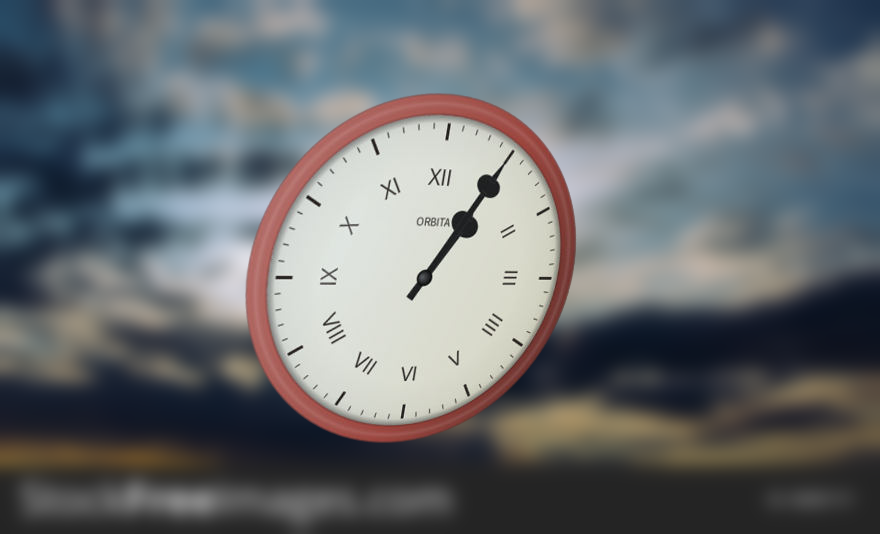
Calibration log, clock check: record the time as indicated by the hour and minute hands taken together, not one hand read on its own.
1:05
